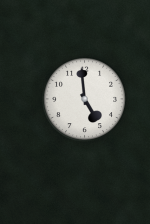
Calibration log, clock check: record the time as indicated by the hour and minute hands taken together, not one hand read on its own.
4:59
